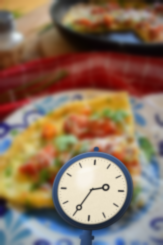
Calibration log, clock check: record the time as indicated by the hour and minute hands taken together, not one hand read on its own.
2:35
